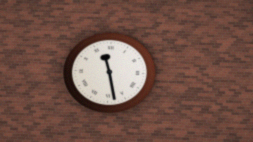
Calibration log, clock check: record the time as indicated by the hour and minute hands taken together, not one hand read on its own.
11:28
